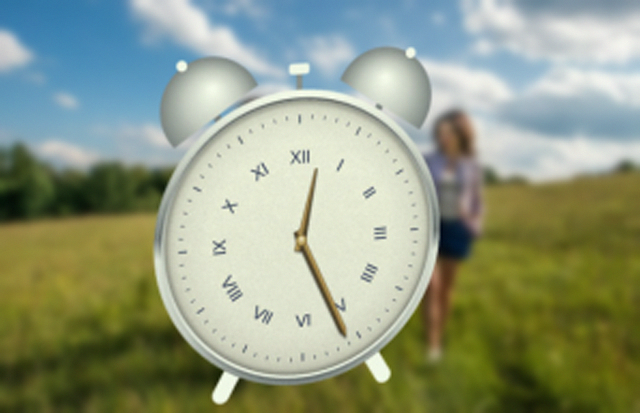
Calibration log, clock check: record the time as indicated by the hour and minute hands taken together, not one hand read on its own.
12:26
